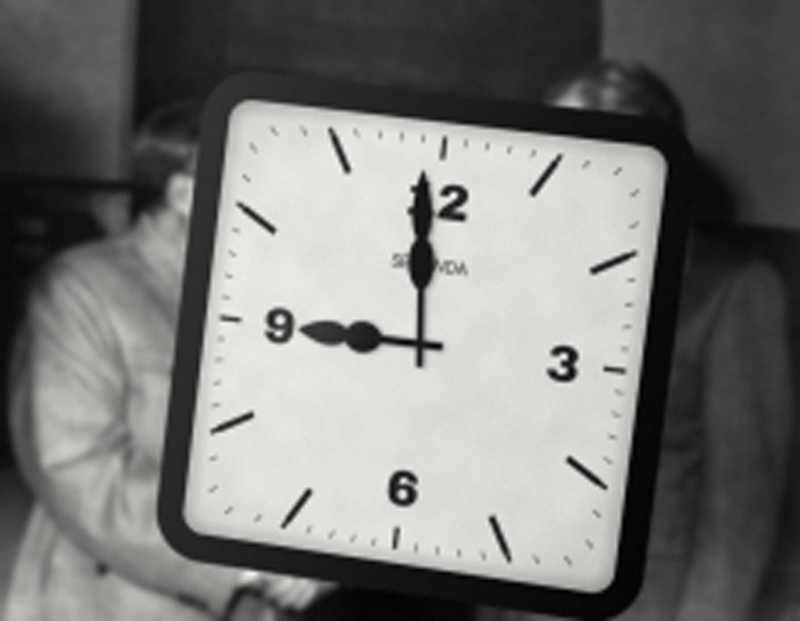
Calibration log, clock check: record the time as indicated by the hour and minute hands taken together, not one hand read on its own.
8:59
